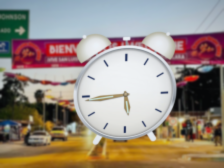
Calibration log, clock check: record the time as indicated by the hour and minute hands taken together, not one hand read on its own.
5:44
